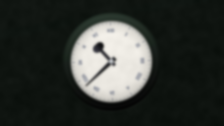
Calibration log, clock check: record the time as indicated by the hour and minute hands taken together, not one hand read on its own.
10:38
